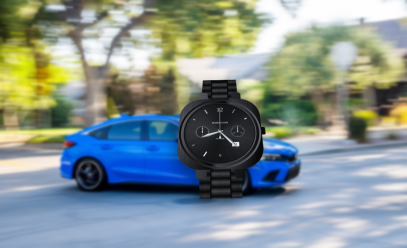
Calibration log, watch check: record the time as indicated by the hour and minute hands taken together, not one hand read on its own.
8:23
